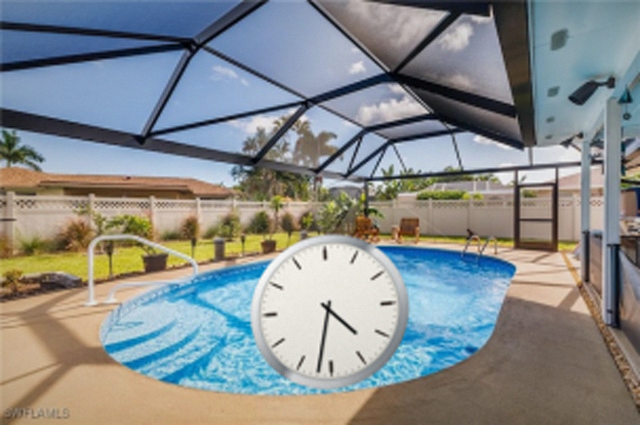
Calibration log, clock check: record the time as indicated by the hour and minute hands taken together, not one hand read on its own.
4:32
